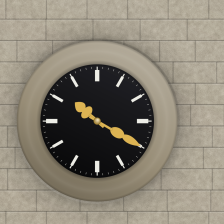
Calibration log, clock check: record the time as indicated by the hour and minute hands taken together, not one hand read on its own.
10:20
